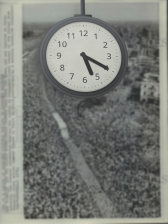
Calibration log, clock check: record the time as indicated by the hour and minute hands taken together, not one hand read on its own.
5:20
